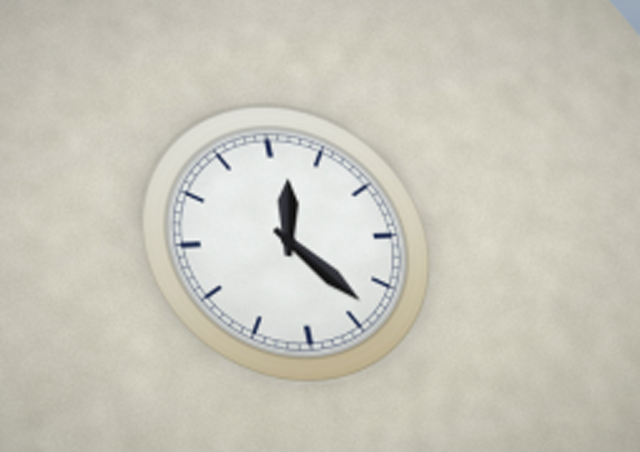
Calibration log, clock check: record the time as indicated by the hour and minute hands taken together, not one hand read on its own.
12:23
